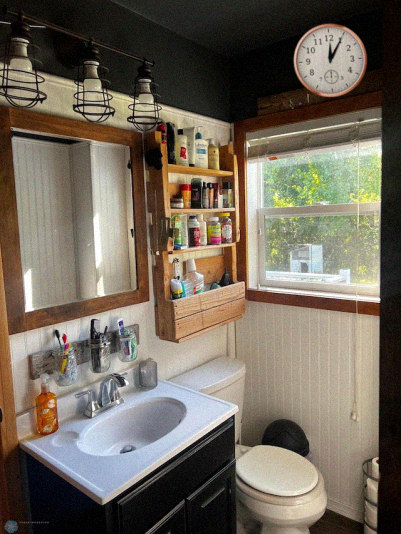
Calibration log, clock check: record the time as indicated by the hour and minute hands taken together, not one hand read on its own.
12:05
